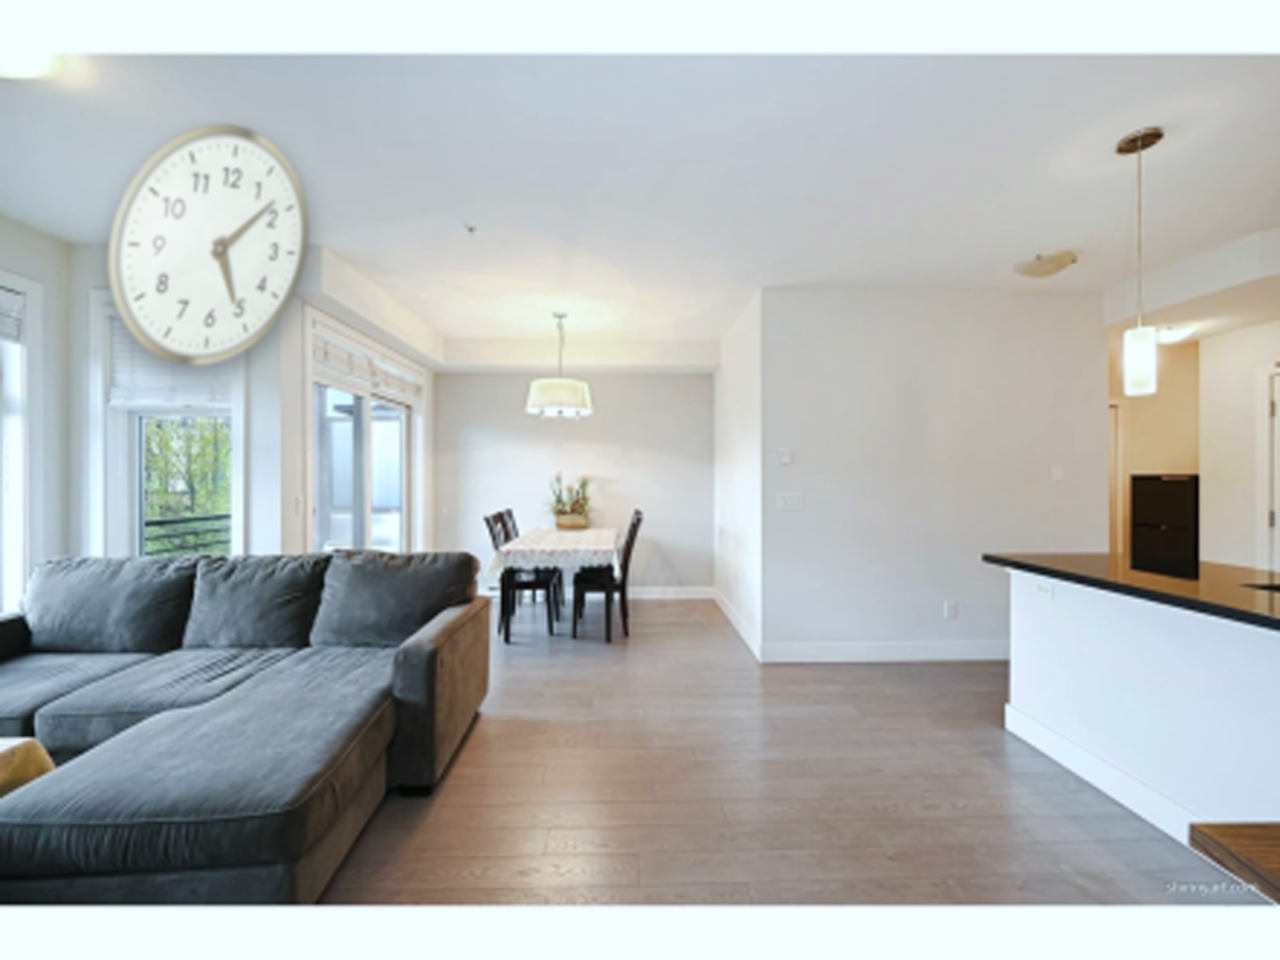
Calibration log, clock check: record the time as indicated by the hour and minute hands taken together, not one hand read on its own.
5:08
